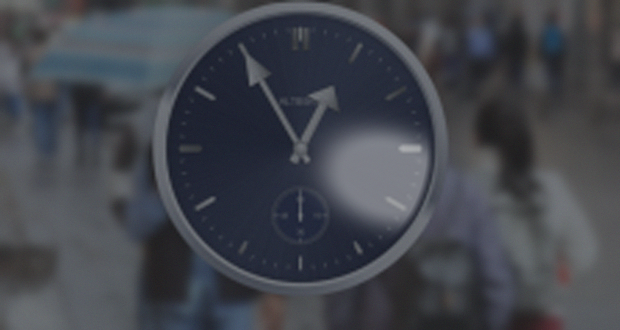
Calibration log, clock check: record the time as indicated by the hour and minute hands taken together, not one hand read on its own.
12:55
